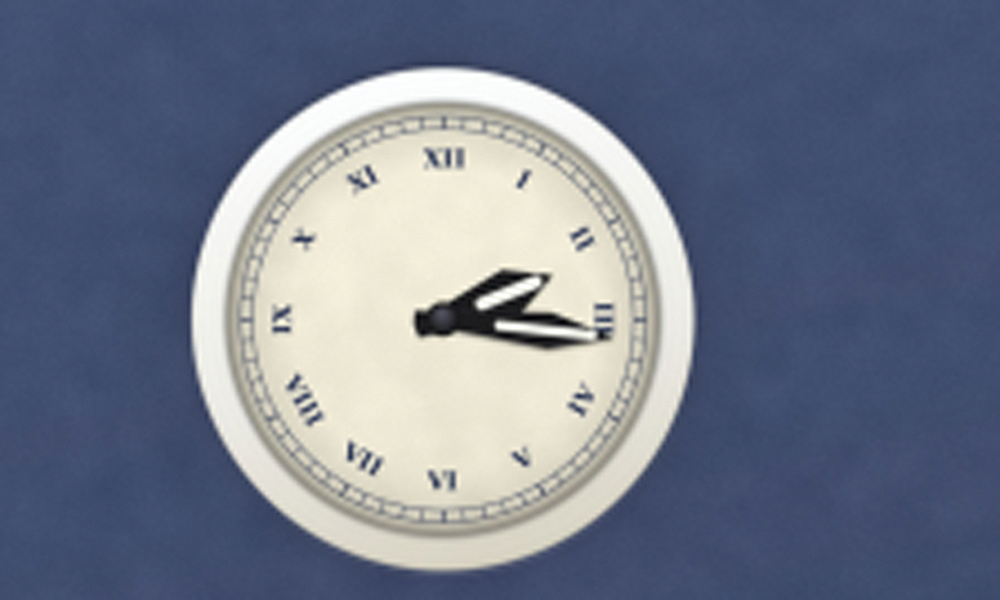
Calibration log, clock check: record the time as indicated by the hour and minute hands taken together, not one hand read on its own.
2:16
